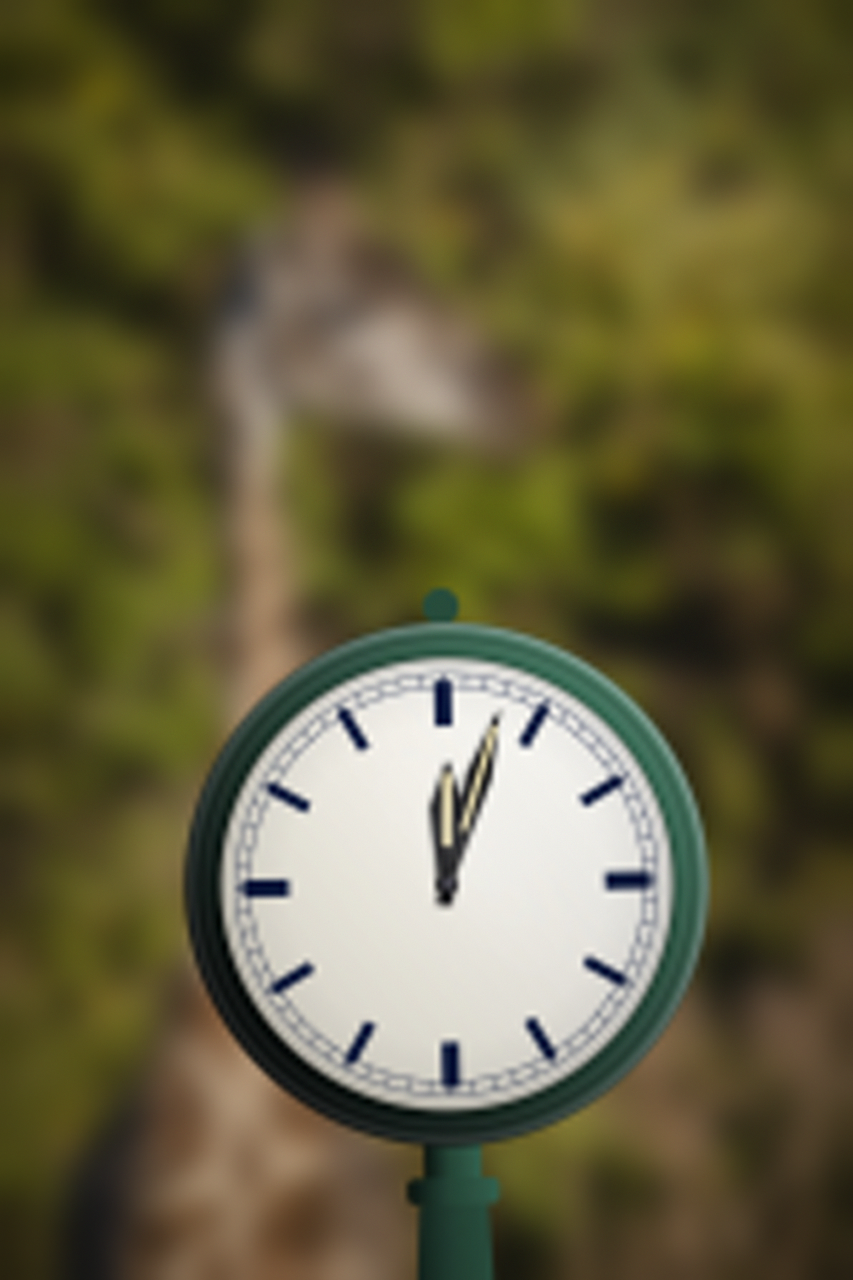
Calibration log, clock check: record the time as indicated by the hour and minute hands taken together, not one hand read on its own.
12:03
